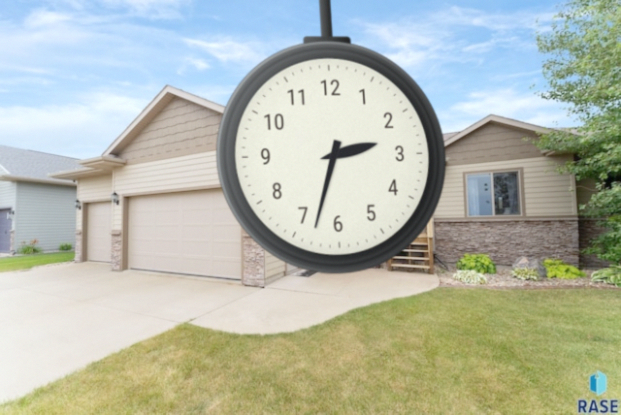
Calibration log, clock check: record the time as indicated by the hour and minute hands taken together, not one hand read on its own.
2:33
